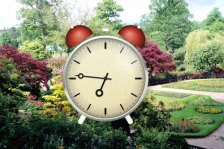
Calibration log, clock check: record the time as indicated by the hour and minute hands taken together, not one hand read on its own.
6:46
